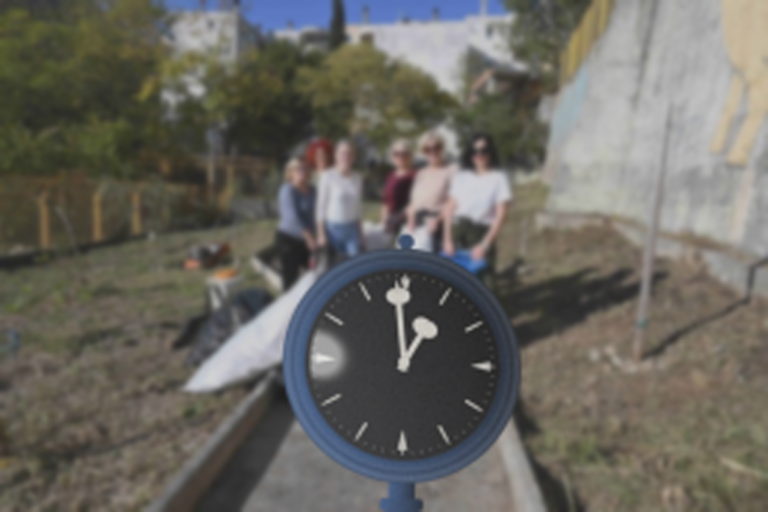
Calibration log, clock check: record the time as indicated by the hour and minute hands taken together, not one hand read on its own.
12:59
